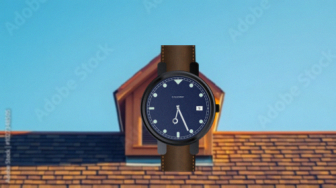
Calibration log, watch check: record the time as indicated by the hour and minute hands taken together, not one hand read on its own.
6:26
